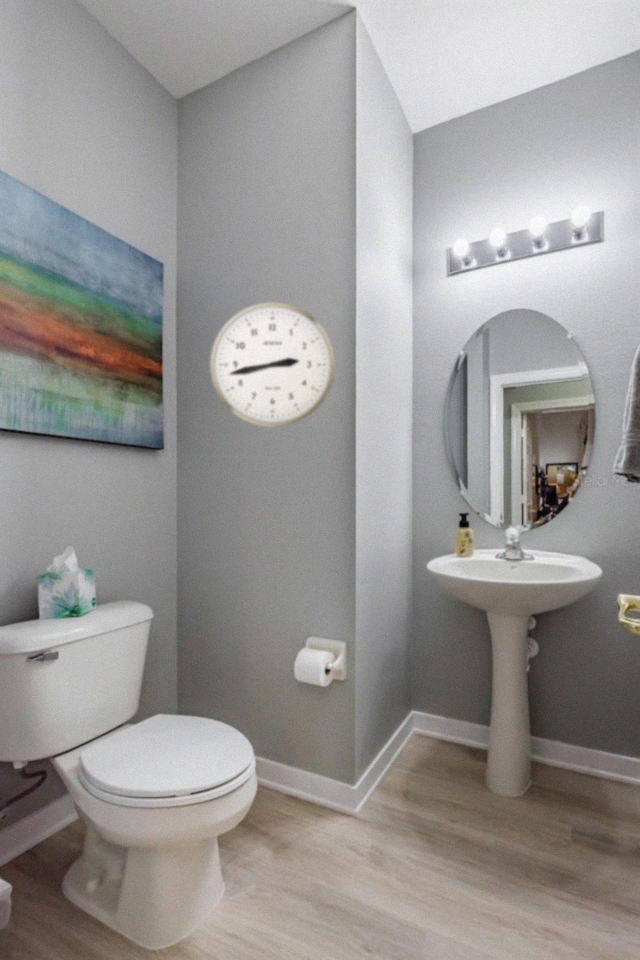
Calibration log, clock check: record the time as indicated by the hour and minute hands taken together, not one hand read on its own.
2:43
